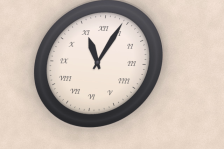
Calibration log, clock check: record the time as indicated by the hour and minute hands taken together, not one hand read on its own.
11:04
